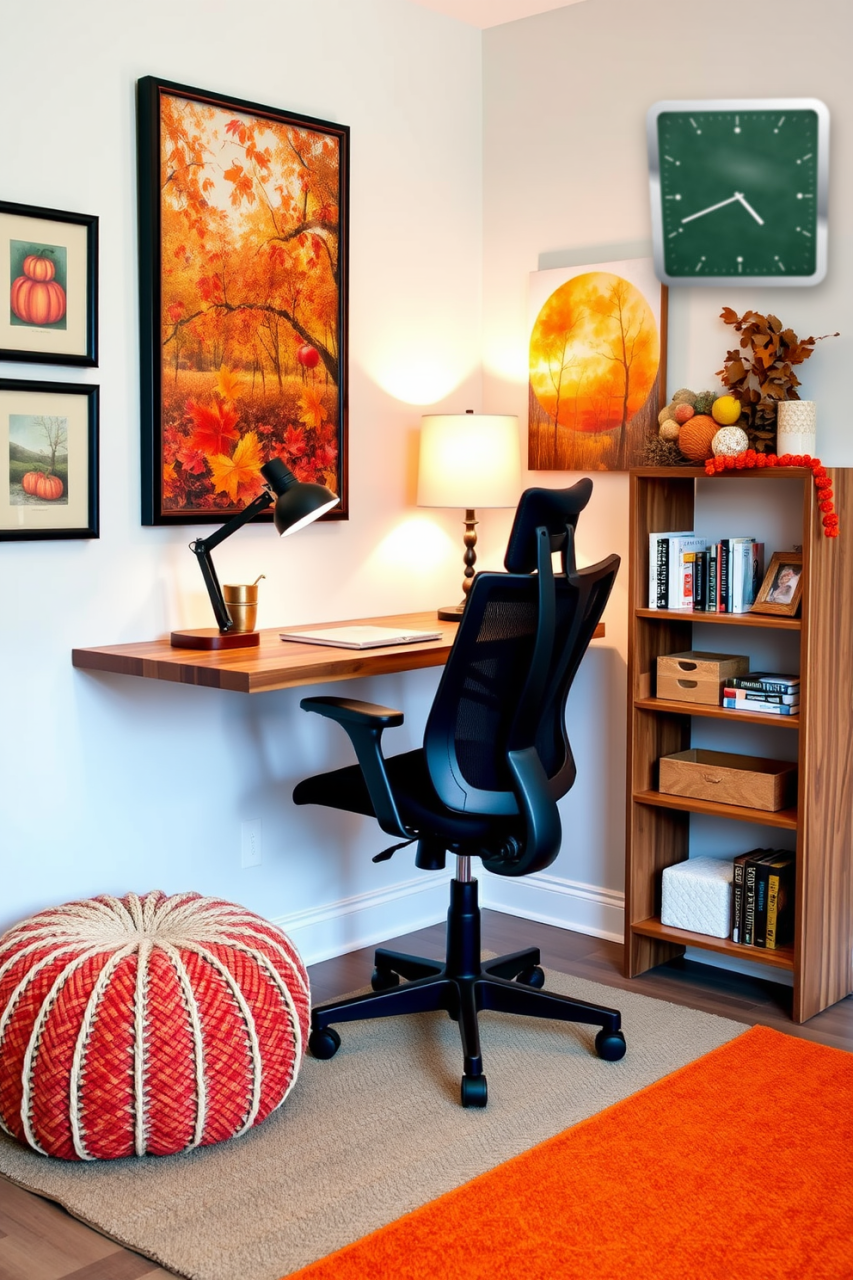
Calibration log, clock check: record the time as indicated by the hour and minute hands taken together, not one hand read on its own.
4:41
